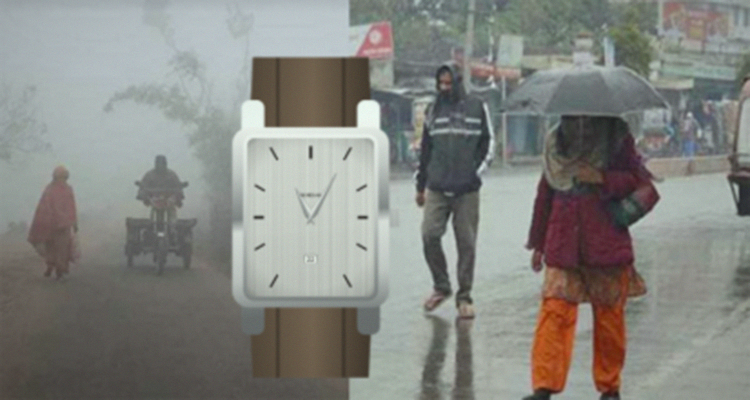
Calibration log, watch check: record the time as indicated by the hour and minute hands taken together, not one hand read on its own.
11:05
